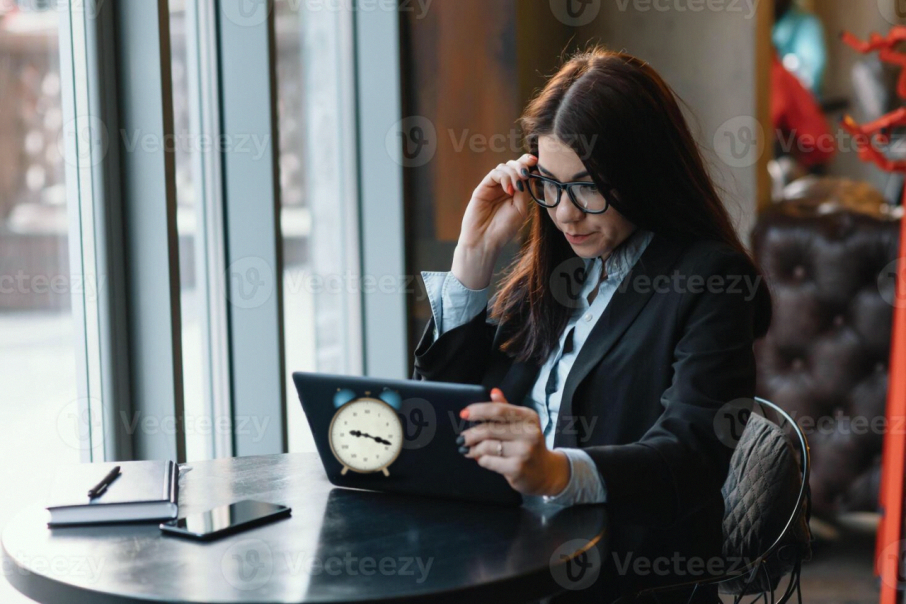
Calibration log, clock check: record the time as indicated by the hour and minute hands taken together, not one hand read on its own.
9:18
